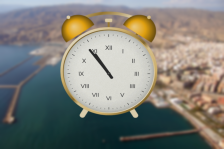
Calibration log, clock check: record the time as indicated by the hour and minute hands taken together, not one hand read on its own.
10:54
